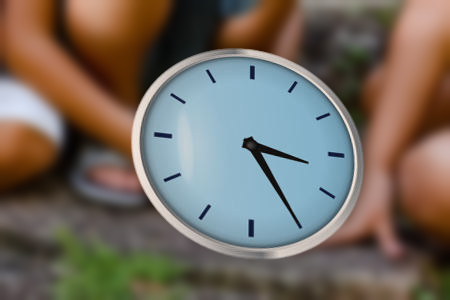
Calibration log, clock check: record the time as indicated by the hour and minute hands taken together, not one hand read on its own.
3:25
